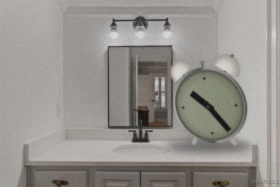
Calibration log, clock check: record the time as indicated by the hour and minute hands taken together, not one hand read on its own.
10:24
